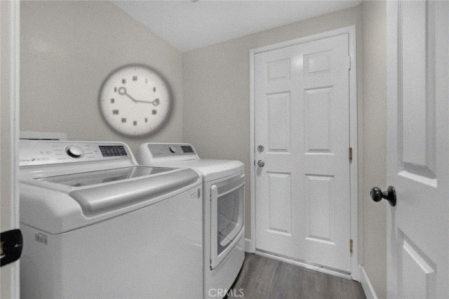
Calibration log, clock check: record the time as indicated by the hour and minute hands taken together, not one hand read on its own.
10:16
